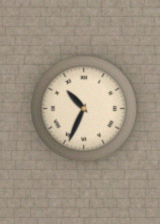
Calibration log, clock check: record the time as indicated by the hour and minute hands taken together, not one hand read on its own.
10:34
